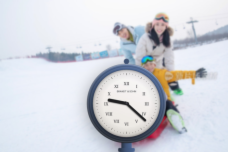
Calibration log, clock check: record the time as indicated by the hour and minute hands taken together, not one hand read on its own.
9:22
